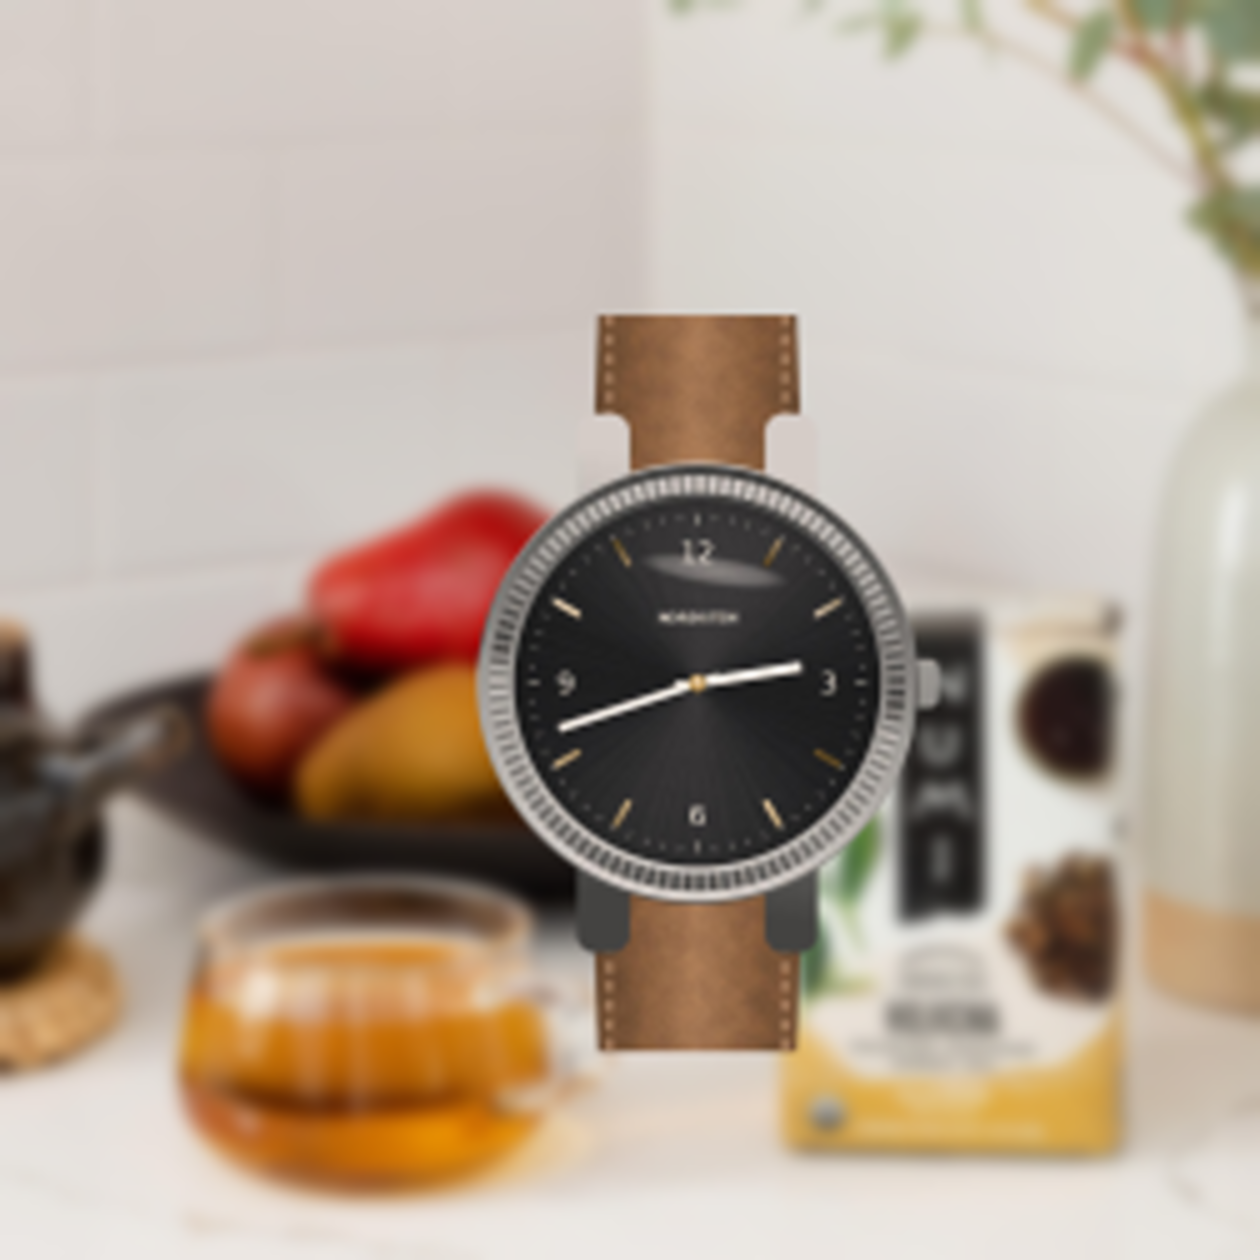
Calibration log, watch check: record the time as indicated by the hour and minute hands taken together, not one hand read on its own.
2:42
